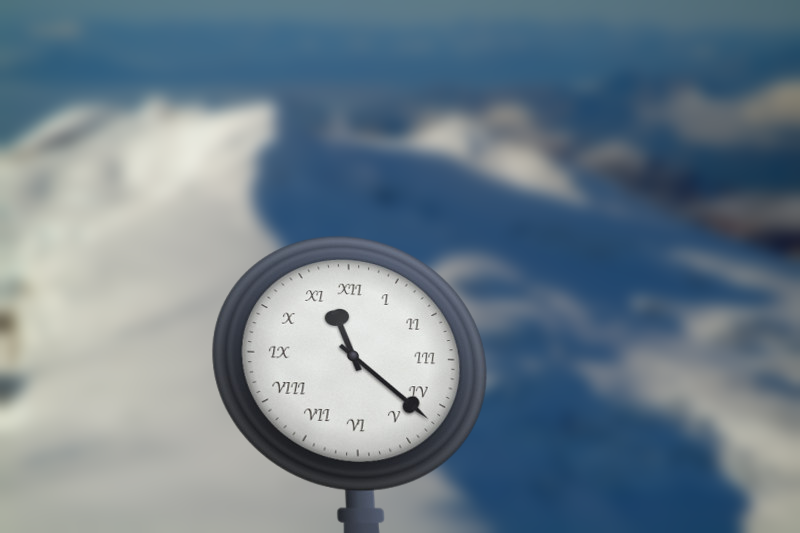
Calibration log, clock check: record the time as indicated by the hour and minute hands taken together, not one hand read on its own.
11:22
